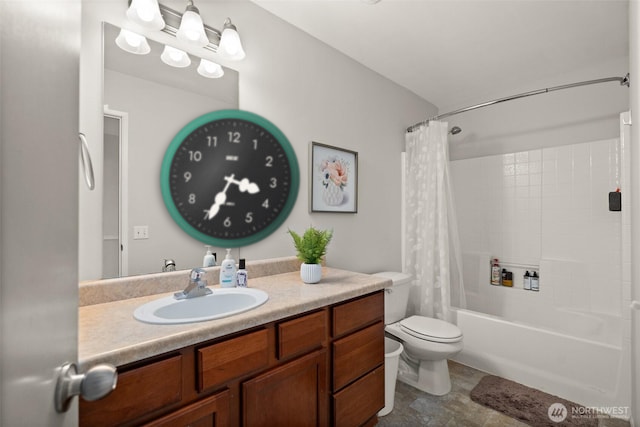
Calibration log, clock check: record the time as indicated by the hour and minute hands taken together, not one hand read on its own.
3:34
